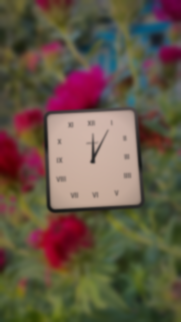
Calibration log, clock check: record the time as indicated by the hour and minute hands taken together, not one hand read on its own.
12:05
